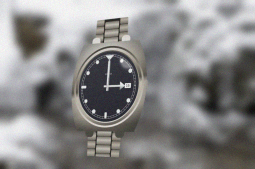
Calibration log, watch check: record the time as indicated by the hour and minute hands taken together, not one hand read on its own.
3:00
